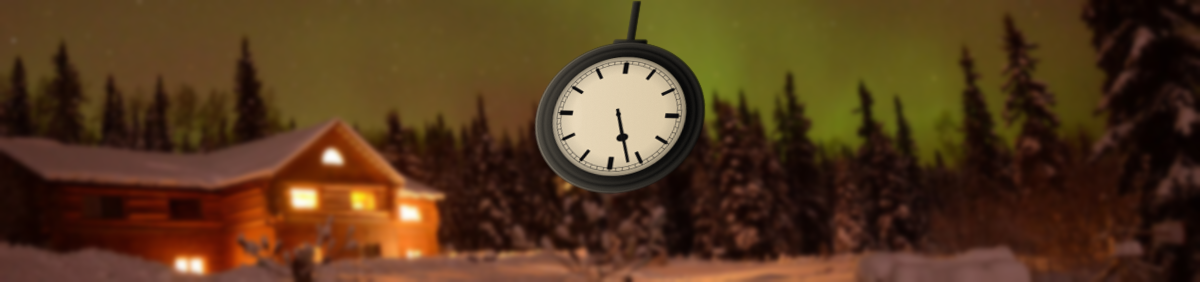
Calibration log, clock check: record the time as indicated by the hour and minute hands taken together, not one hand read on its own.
5:27
